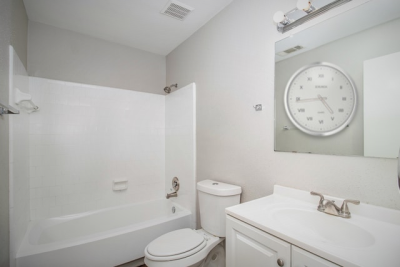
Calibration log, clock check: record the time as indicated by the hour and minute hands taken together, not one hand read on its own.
4:44
